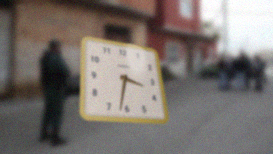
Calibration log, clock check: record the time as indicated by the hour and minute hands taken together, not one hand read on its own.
3:32
